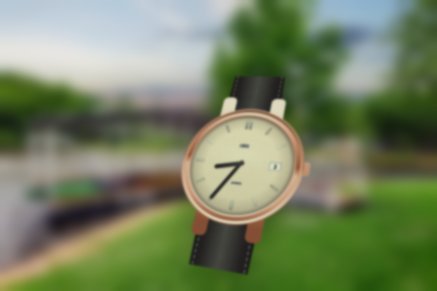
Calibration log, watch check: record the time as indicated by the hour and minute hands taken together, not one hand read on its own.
8:35
